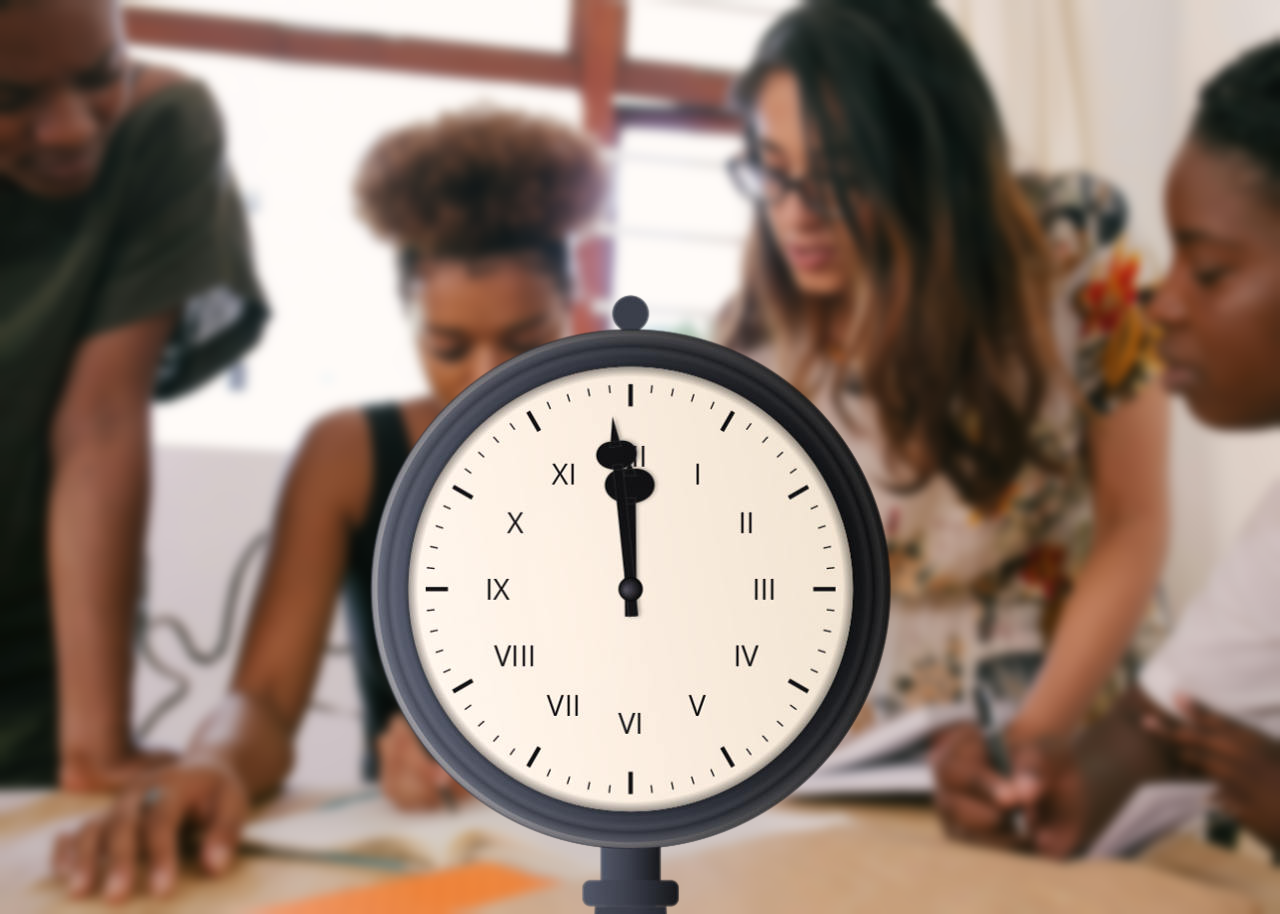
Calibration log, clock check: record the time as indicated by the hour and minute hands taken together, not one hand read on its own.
11:59
